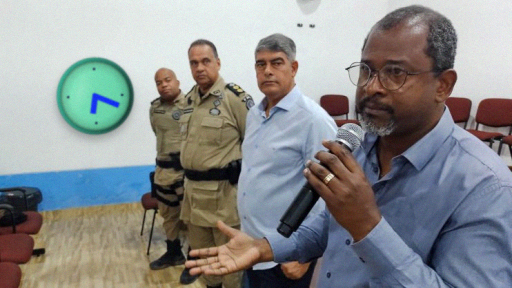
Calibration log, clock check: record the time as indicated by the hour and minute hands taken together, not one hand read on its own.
6:19
